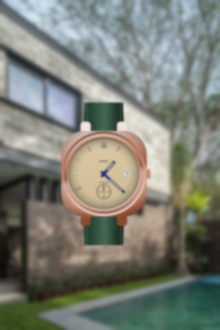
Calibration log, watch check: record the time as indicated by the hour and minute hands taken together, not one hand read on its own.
1:22
